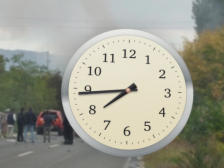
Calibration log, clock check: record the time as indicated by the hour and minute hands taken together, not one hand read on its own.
7:44
